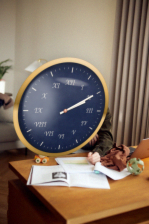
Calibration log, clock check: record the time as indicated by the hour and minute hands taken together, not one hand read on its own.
2:10
